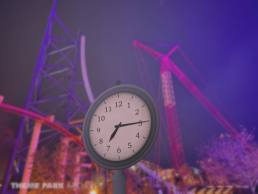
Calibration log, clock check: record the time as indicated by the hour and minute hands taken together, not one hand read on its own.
7:15
